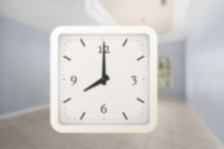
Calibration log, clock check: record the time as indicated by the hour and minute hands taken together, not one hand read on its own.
8:00
